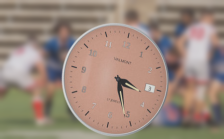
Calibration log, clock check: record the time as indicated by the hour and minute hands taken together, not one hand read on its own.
3:26
